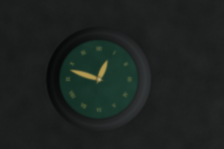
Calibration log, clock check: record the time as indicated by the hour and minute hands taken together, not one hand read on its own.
12:48
